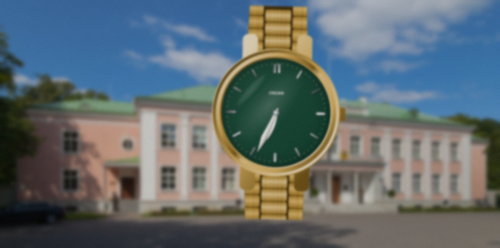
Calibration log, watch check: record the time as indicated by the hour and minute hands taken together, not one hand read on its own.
6:34
